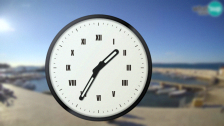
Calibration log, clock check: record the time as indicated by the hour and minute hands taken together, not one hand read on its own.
1:35
